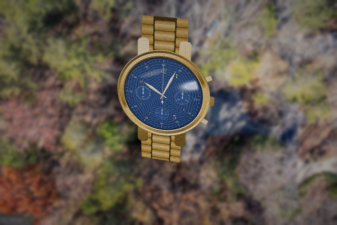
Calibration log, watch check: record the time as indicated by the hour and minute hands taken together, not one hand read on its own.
10:04
